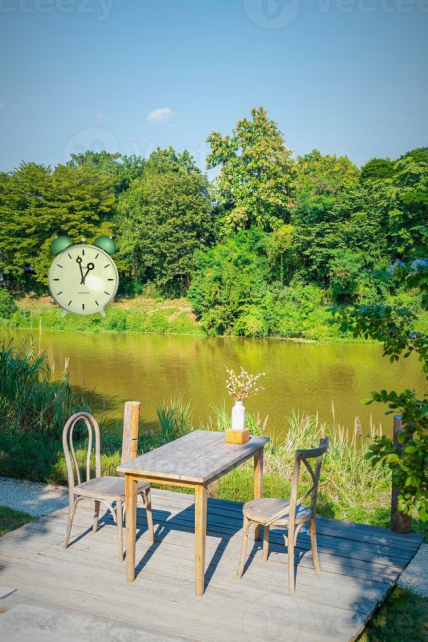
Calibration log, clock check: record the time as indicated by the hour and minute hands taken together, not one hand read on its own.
12:58
